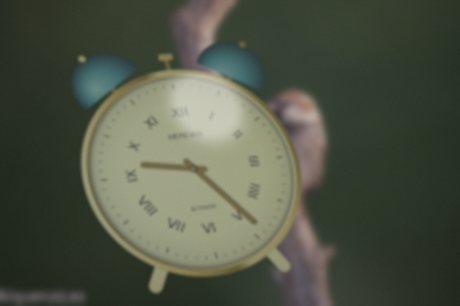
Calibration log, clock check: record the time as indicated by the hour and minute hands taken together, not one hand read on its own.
9:24
